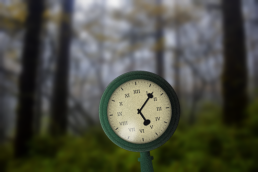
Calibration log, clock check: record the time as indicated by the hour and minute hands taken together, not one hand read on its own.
5:07
